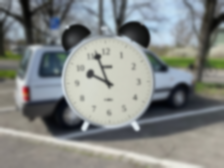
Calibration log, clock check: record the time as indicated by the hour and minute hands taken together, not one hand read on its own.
9:57
